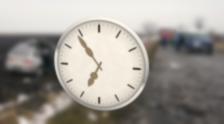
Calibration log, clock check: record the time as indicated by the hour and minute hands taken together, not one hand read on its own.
6:54
